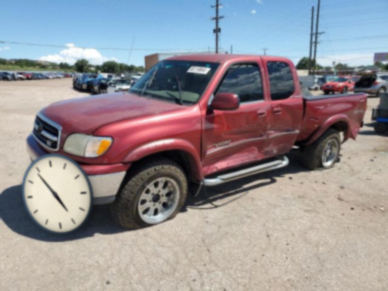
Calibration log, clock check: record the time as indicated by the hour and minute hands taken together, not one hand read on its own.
4:54
